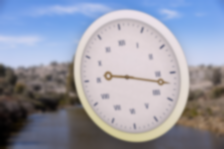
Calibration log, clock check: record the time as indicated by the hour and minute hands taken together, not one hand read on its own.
9:17
